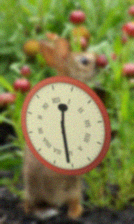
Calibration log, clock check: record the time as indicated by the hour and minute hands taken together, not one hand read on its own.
12:31
